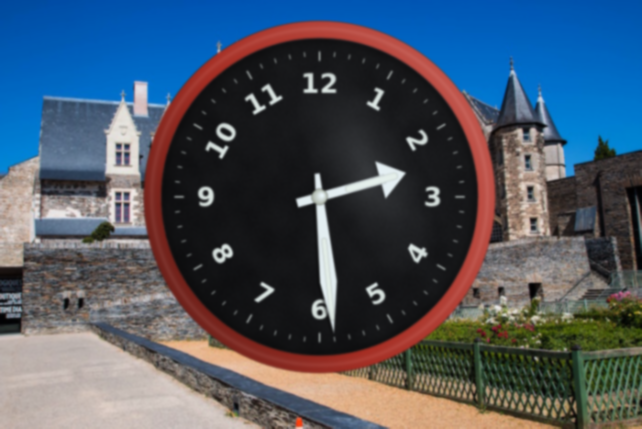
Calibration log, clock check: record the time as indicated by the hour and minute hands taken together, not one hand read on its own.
2:29
